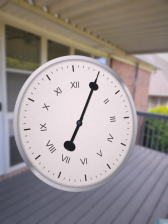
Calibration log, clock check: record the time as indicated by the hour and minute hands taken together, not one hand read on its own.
7:05
